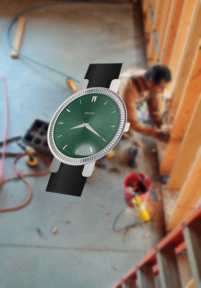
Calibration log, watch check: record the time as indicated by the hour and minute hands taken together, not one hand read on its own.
8:20
